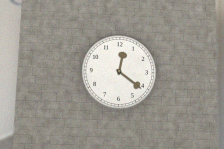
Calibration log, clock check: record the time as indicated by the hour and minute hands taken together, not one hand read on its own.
12:21
